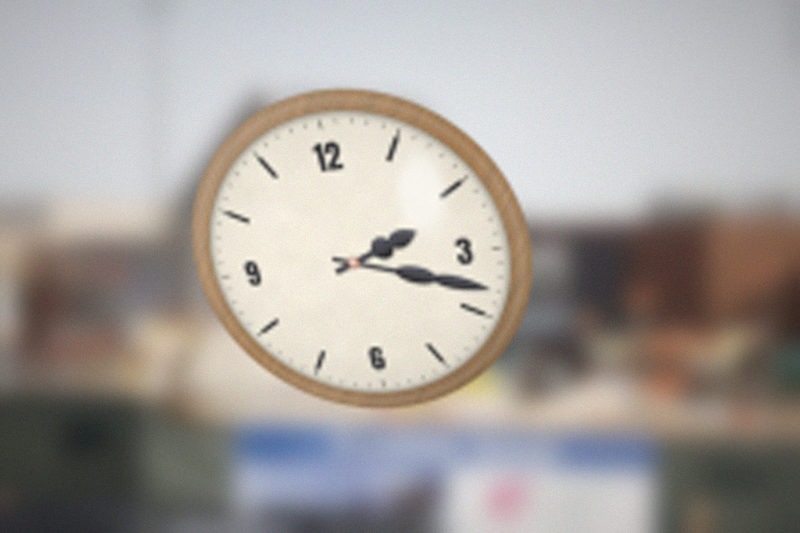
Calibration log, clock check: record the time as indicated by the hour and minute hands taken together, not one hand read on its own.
2:18
